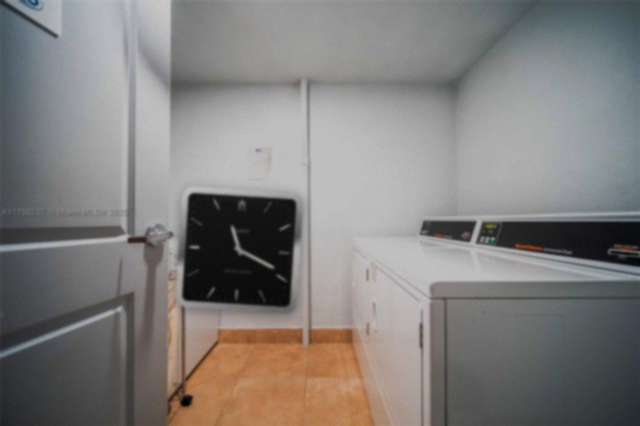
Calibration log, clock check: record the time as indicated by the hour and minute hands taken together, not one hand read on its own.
11:19
